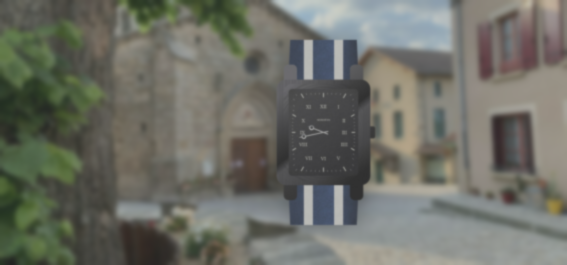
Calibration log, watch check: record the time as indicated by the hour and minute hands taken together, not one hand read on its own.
9:43
